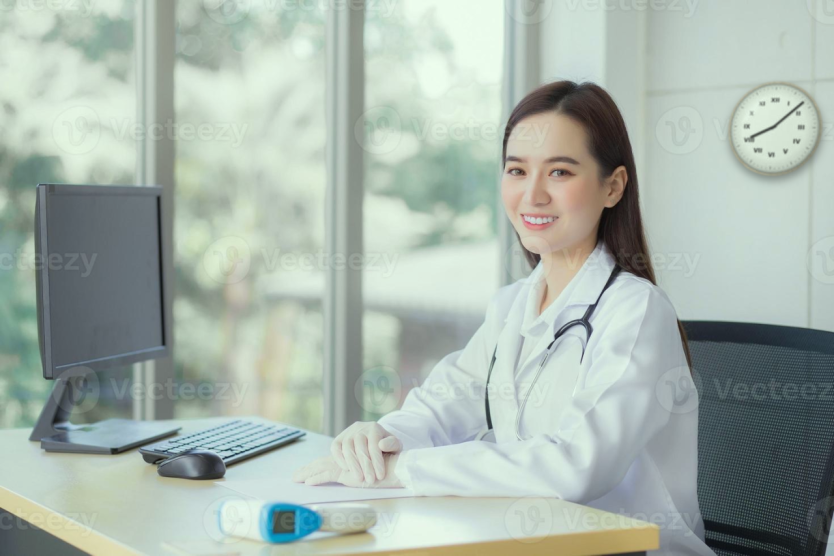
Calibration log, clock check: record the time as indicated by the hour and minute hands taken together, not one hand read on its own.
8:08
